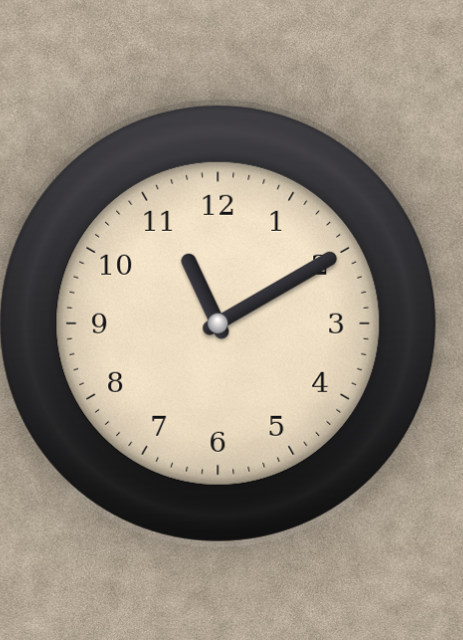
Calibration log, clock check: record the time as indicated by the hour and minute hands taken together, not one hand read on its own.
11:10
